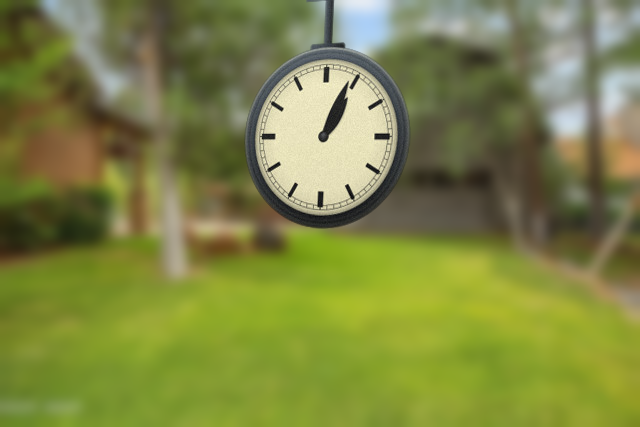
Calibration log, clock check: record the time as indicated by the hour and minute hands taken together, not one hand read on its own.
1:04
